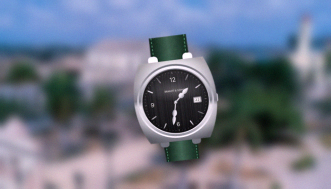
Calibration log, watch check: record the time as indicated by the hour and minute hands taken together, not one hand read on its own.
1:32
